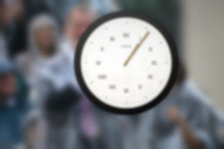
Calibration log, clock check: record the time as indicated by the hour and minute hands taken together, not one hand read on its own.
1:06
